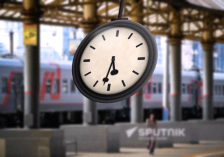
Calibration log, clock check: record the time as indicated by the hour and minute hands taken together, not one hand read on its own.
5:32
